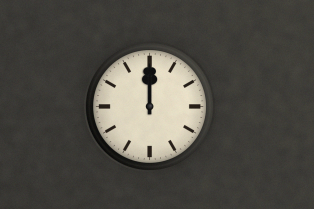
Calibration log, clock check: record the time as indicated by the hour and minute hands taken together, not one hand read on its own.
12:00
